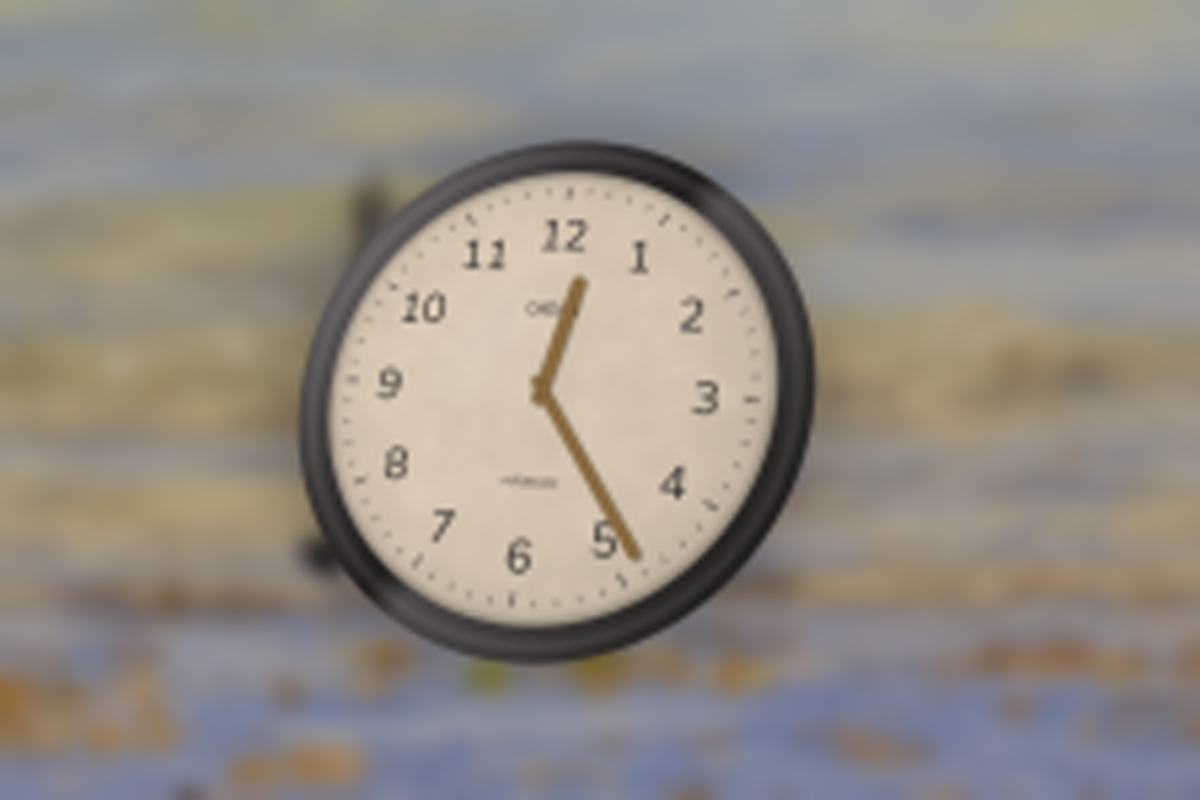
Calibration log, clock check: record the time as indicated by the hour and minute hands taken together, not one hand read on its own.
12:24
